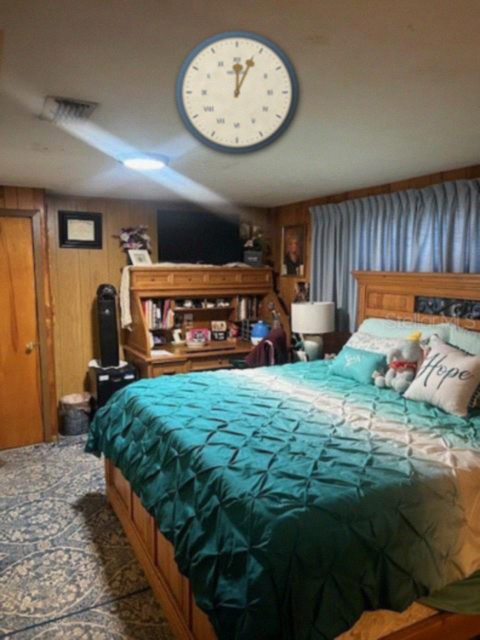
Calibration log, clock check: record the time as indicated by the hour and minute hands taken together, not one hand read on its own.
12:04
